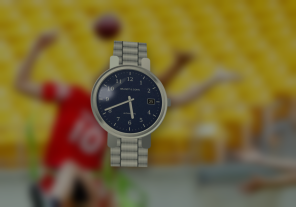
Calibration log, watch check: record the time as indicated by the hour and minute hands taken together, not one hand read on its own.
5:41
